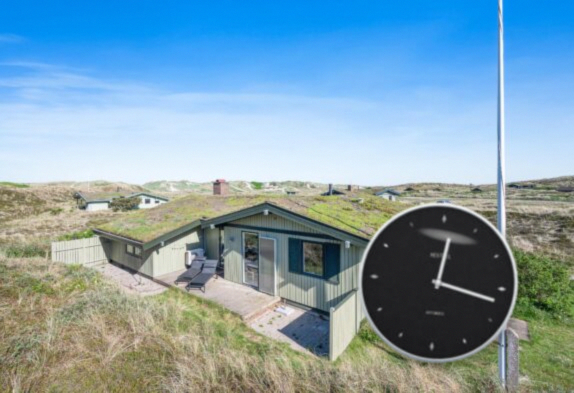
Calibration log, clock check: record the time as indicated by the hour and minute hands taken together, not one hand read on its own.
12:17
